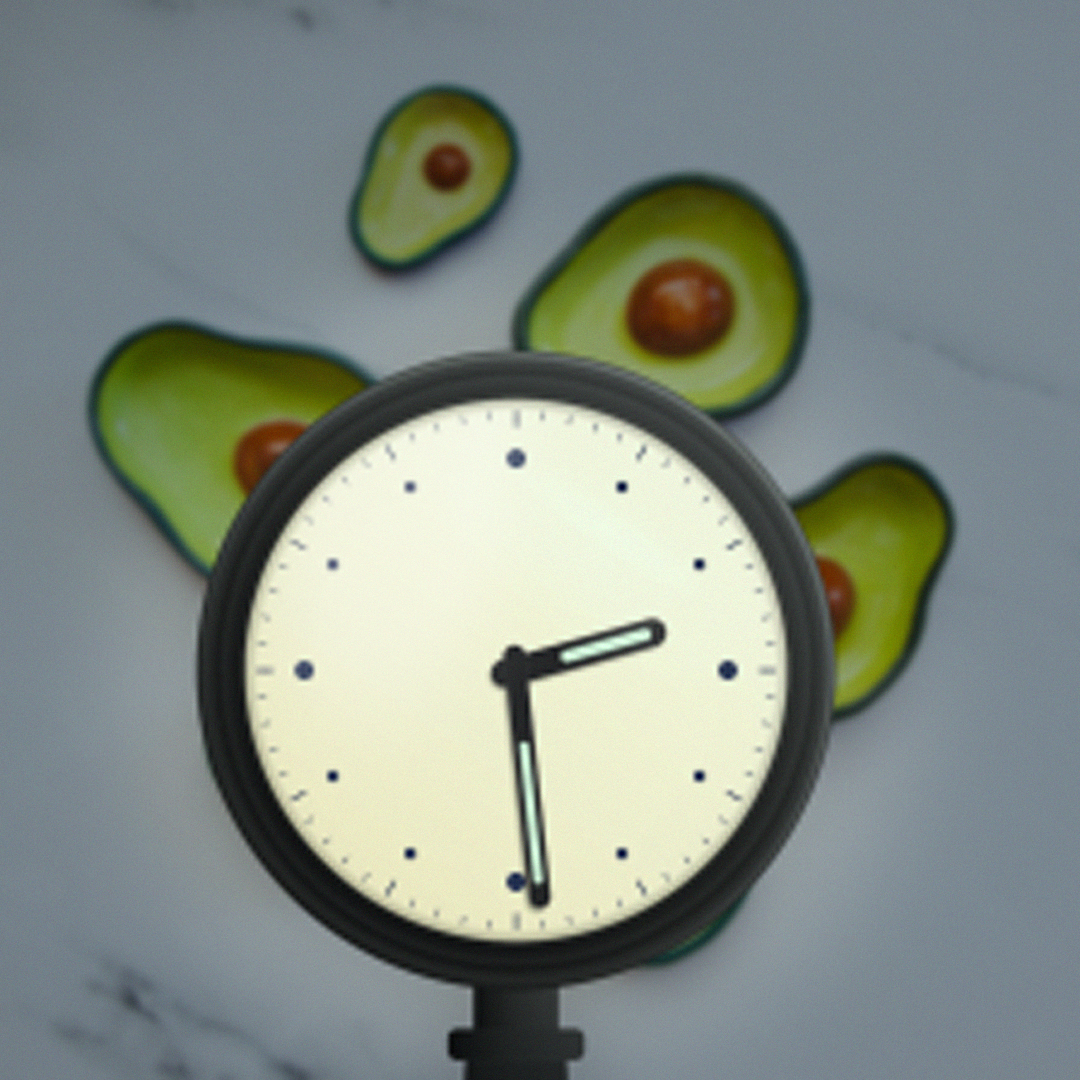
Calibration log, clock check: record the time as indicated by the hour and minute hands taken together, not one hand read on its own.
2:29
